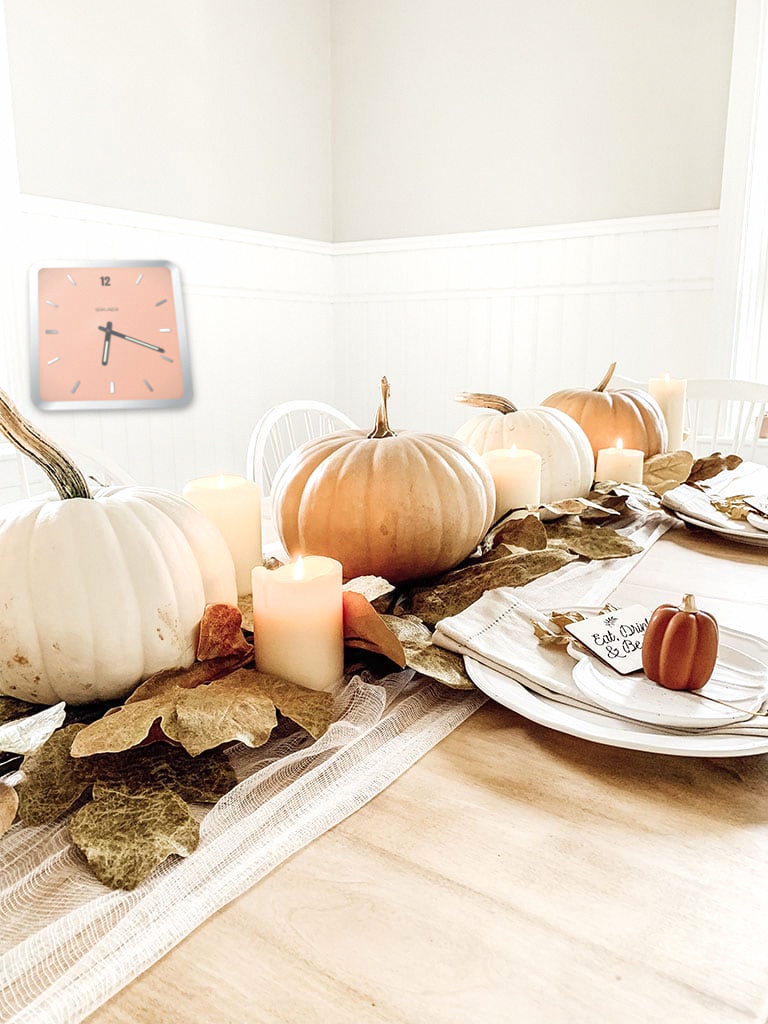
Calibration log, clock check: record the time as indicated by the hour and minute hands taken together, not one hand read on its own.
6:19
